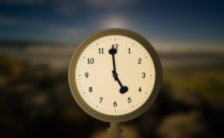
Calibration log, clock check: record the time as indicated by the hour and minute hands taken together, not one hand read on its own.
4:59
